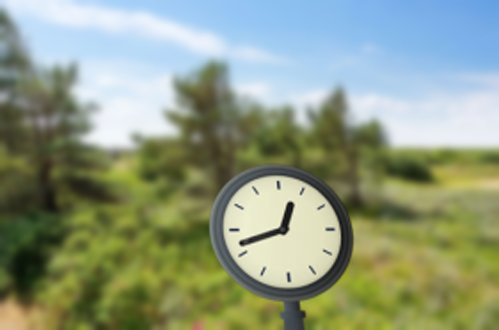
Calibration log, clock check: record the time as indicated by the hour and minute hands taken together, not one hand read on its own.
12:42
